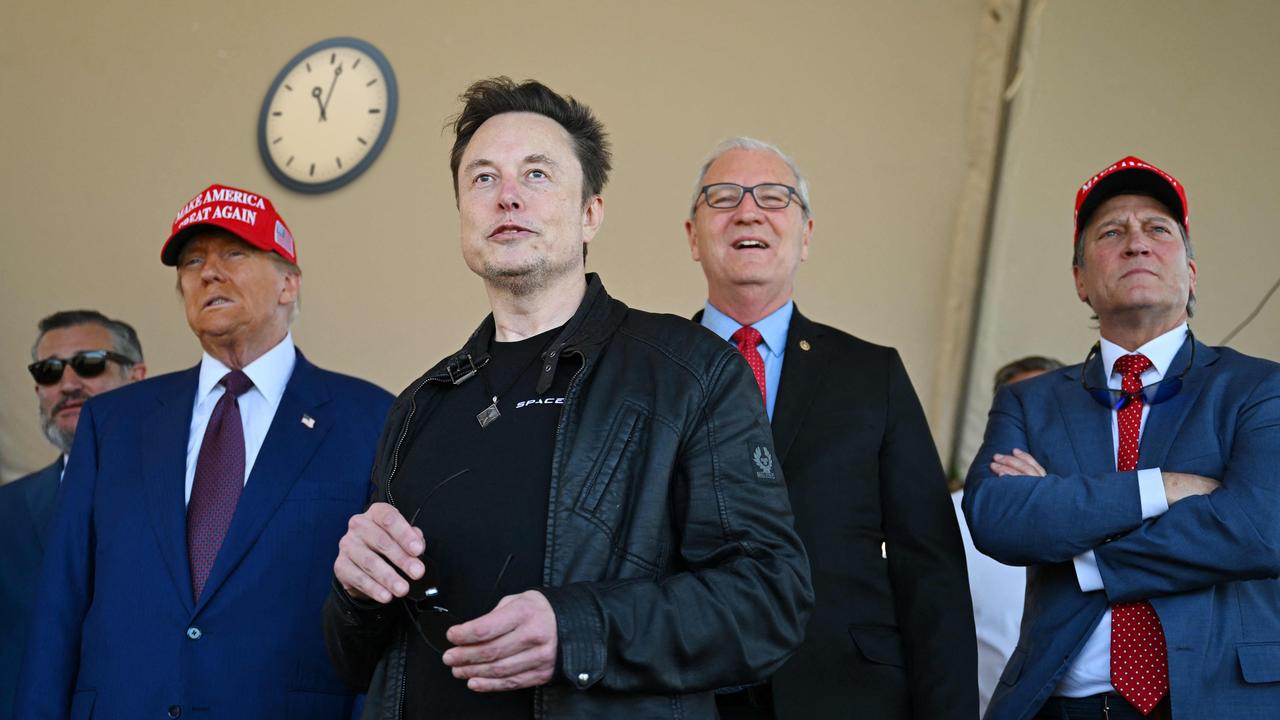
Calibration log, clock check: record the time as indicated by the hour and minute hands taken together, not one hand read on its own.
11:02
